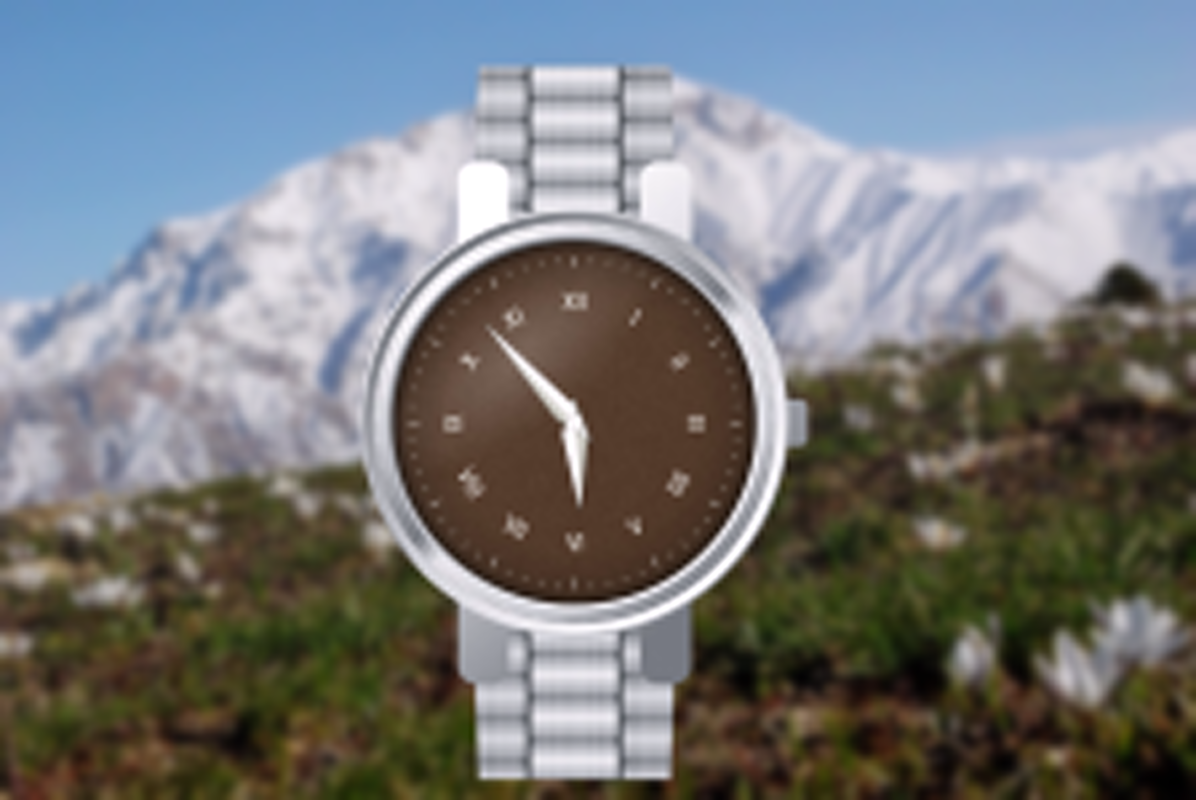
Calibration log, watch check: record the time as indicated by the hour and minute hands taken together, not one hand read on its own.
5:53
